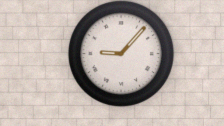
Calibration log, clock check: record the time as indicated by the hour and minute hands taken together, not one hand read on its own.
9:07
